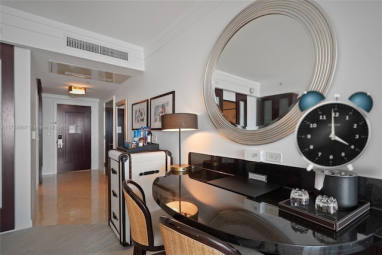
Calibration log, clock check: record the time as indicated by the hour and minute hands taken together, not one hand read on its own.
3:59
